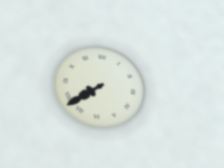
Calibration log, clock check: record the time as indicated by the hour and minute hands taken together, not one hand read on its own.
7:38
